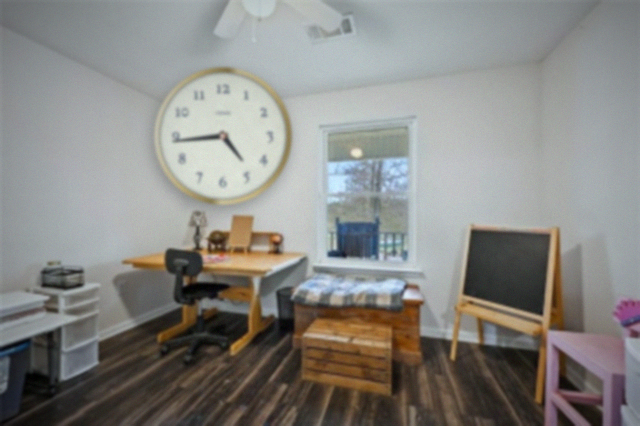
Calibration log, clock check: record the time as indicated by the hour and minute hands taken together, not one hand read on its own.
4:44
